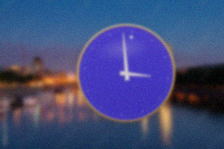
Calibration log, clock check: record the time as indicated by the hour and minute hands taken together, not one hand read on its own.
2:58
